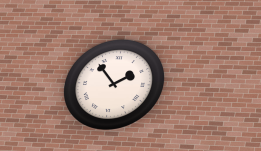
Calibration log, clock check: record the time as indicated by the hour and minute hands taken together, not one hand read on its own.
1:53
